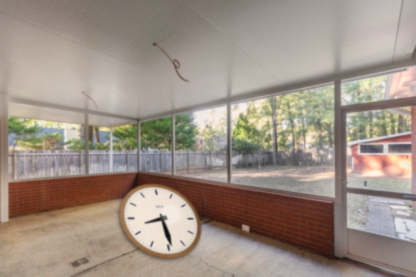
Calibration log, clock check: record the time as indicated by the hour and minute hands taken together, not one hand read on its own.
8:29
